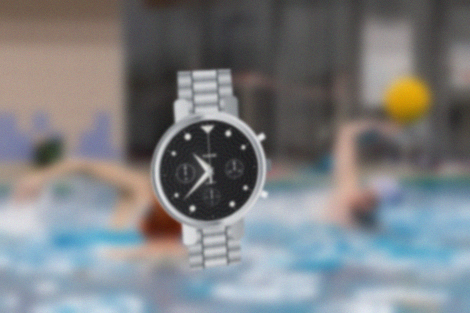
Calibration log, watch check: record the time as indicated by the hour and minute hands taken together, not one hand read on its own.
10:38
